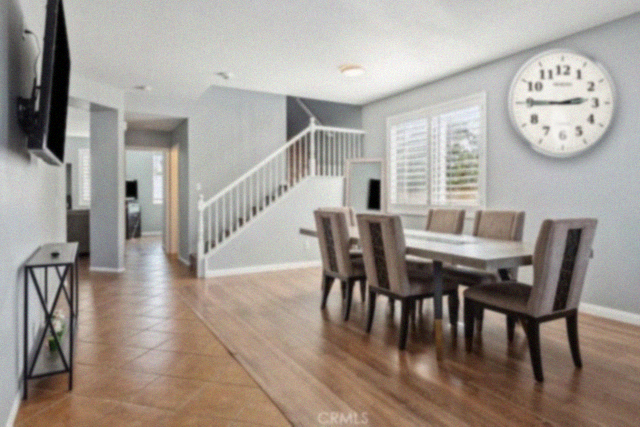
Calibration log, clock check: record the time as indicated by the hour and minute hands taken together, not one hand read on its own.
2:45
